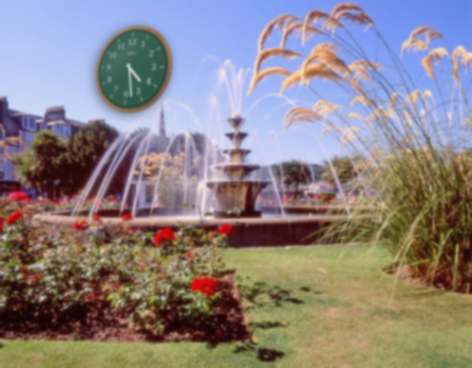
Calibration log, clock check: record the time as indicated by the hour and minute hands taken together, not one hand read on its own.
4:28
